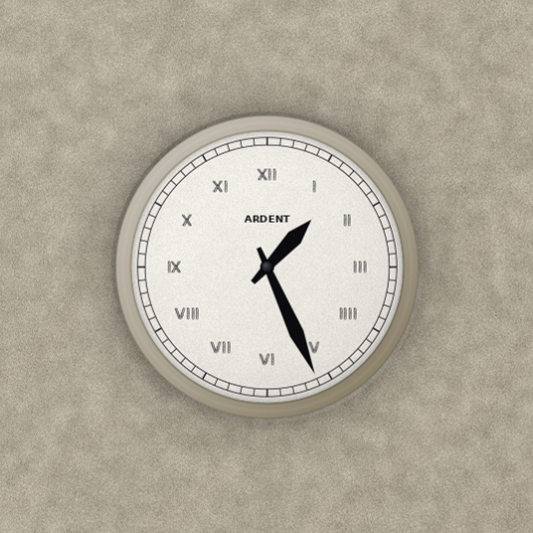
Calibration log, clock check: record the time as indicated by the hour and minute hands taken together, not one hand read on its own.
1:26
